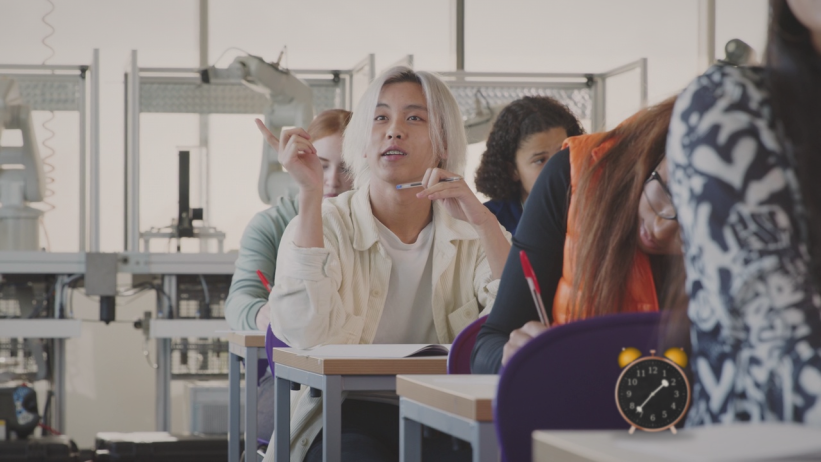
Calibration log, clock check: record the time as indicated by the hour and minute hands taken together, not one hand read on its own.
1:37
